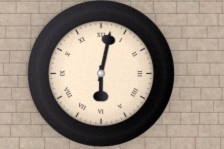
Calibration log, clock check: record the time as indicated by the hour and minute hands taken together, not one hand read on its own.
6:02
